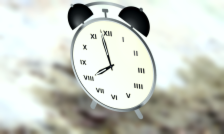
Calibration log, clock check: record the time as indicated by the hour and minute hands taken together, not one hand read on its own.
7:58
